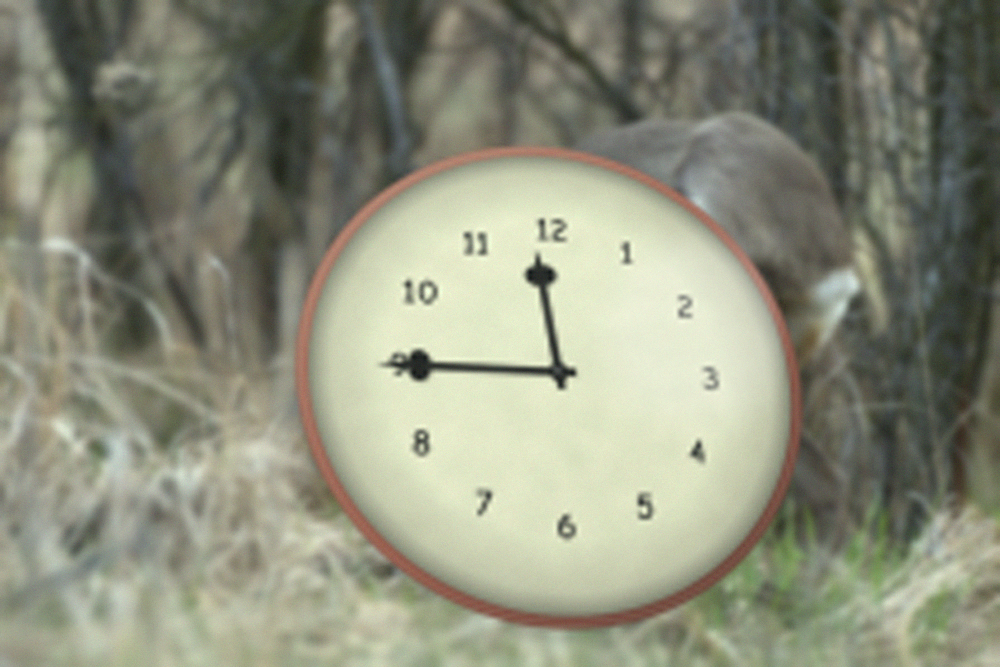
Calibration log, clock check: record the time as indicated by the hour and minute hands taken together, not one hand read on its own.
11:45
